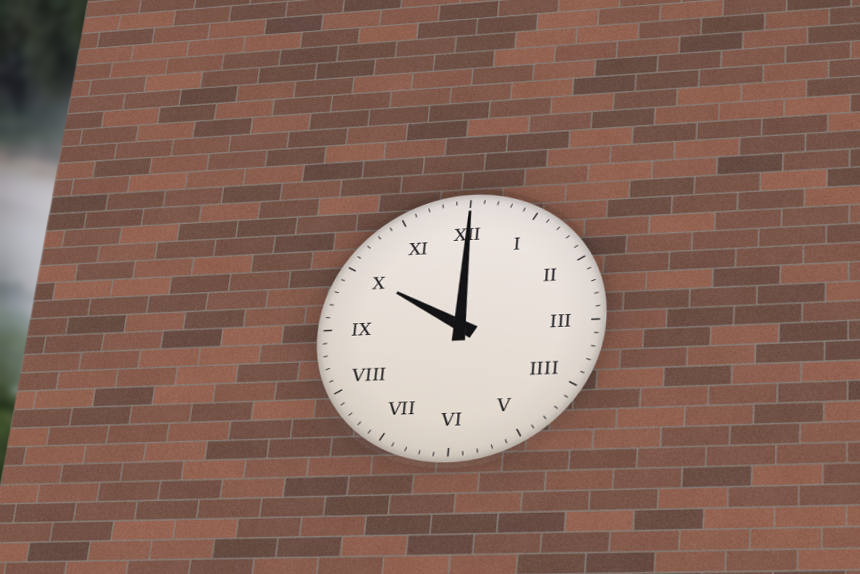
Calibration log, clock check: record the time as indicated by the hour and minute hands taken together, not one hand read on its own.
10:00
